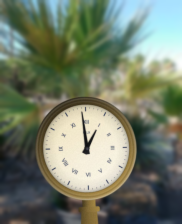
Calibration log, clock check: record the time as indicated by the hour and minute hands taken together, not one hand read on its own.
12:59
